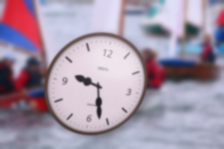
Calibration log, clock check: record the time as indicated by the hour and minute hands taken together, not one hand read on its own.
9:27
